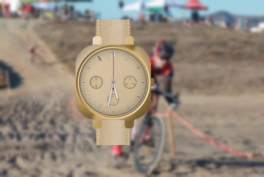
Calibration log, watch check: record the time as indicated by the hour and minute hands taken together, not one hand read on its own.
5:32
